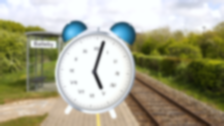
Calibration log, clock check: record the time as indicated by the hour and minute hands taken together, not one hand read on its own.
5:02
